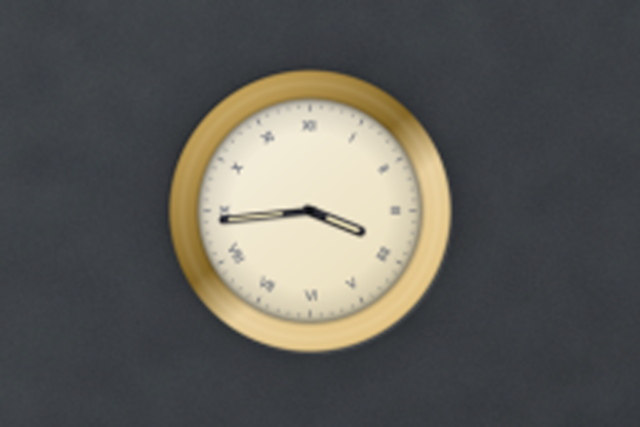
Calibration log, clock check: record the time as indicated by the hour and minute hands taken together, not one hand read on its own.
3:44
